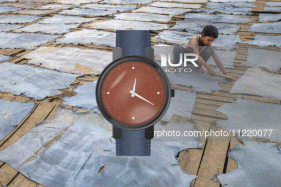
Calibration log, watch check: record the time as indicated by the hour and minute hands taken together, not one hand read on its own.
12:20
